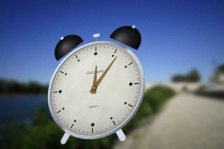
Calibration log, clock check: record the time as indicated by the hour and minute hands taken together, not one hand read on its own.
12:06
